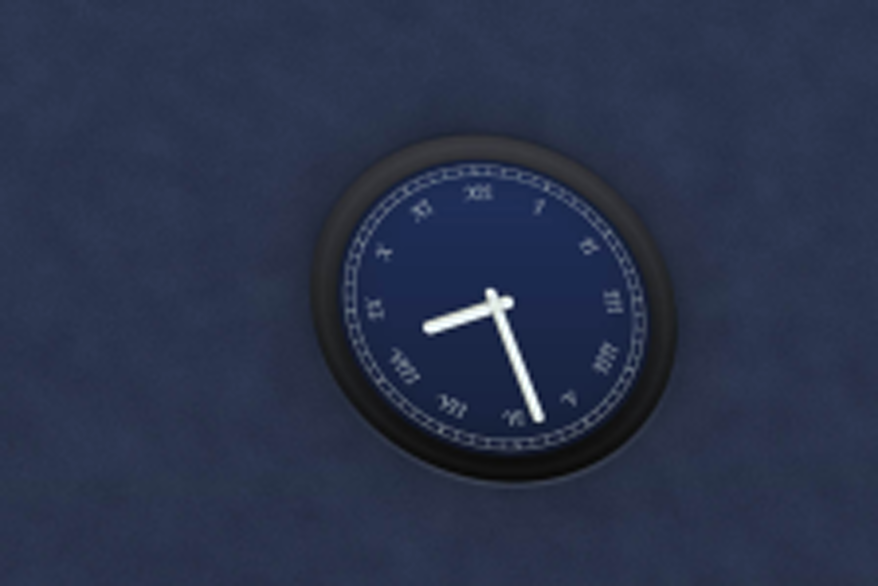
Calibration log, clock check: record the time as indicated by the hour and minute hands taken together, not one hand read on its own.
8:28
